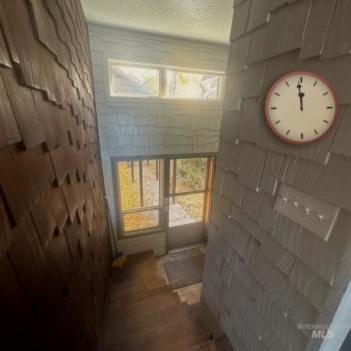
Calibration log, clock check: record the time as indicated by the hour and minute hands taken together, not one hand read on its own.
11:59
